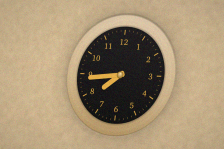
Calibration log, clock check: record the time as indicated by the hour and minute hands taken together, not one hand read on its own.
7:44
